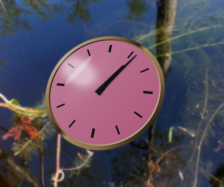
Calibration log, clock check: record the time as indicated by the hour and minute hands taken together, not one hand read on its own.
1:06
